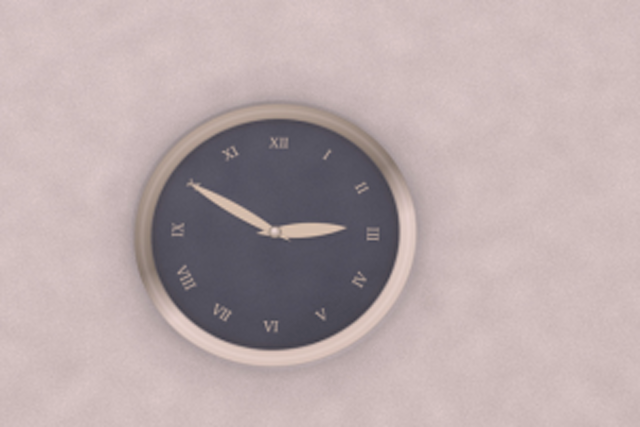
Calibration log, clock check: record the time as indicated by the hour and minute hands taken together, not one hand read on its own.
2:50
